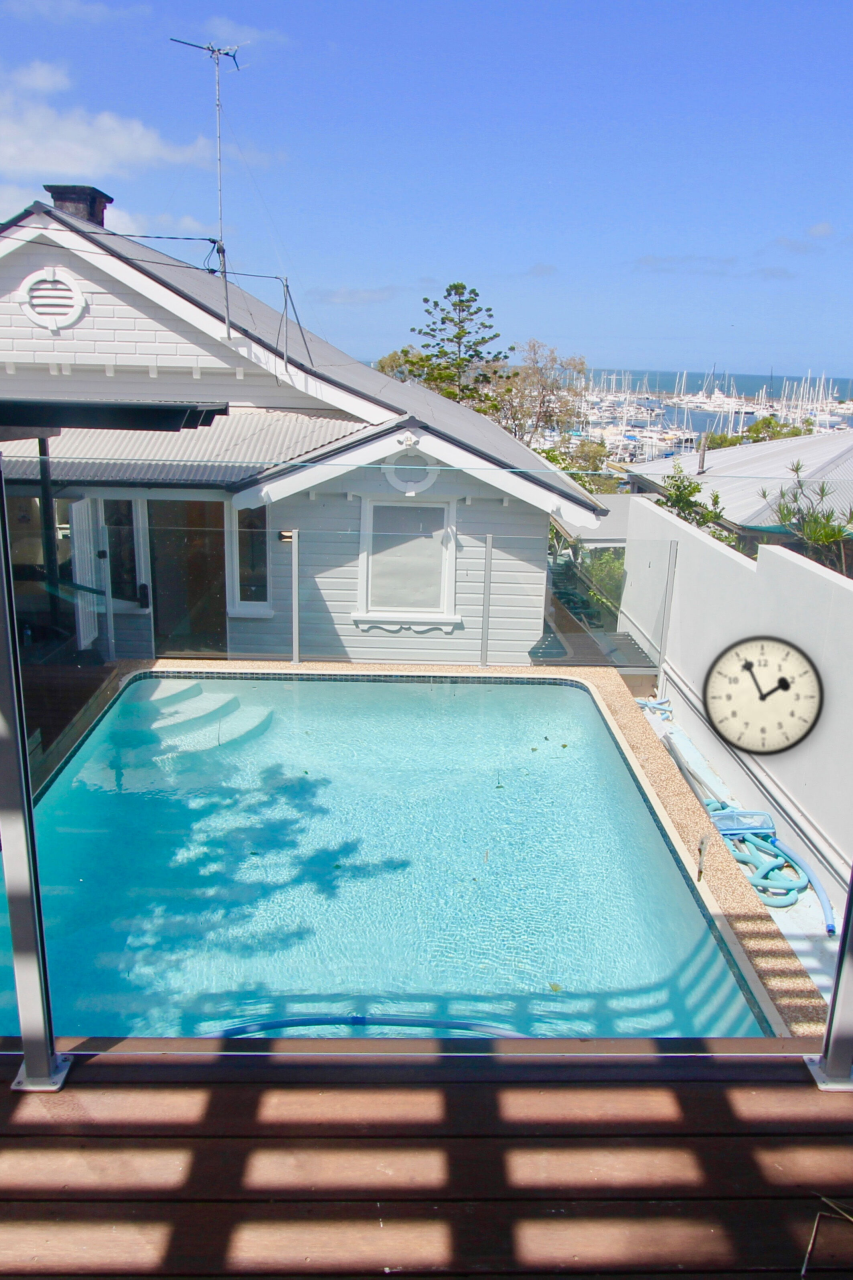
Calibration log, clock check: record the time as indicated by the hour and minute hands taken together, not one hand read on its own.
1:56
